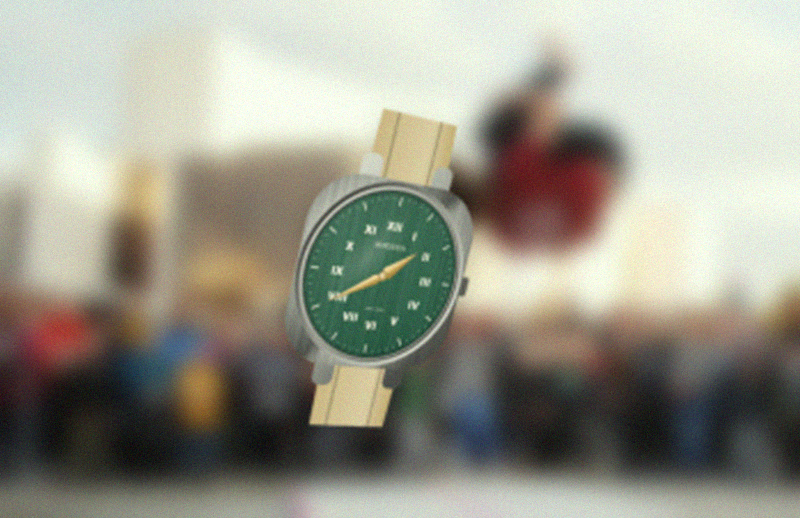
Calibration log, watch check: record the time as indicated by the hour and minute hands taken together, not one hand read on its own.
1:40
